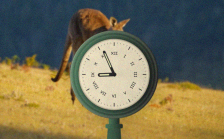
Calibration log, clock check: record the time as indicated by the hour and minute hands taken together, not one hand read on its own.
8:56
